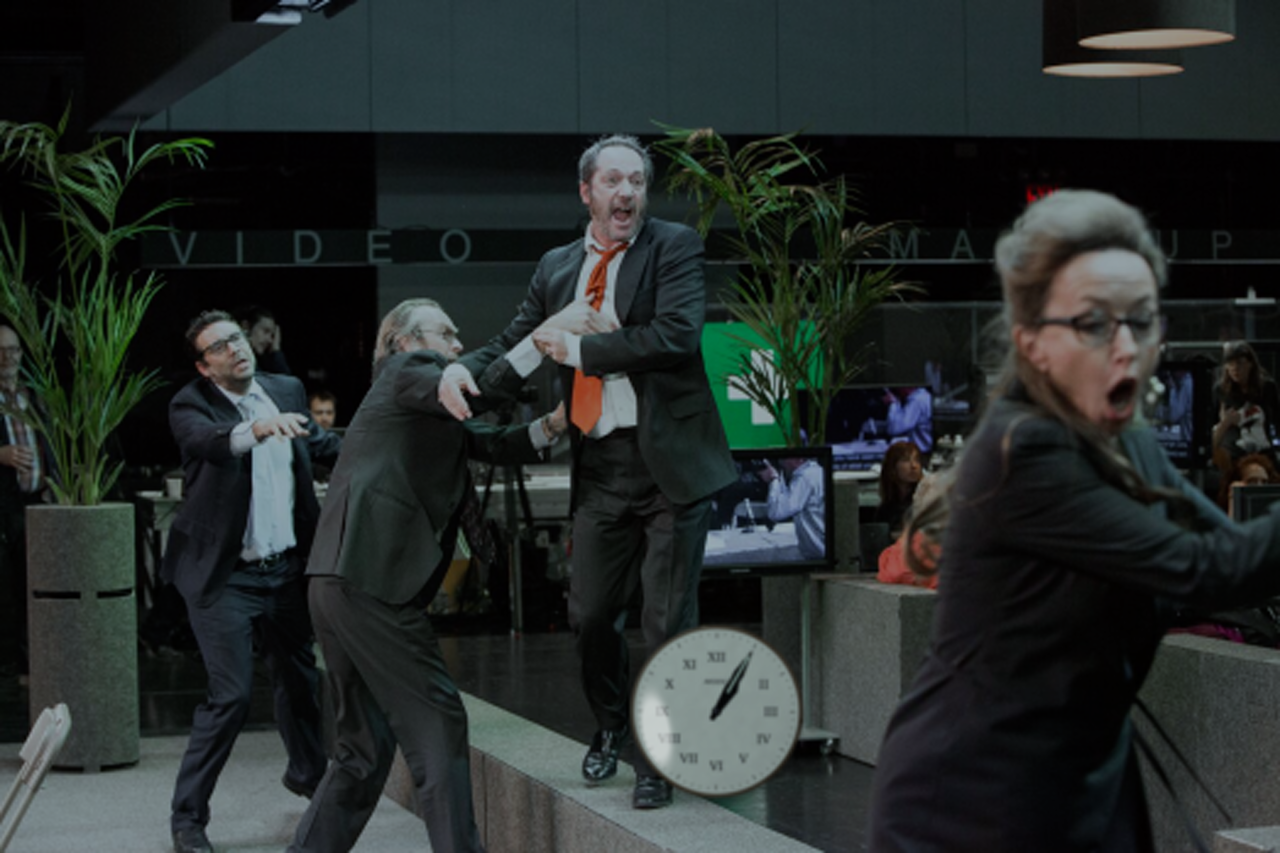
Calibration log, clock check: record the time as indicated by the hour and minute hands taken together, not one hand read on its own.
1:05
